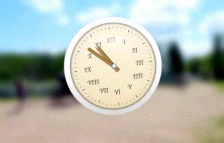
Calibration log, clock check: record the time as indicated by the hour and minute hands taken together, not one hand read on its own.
10:52
